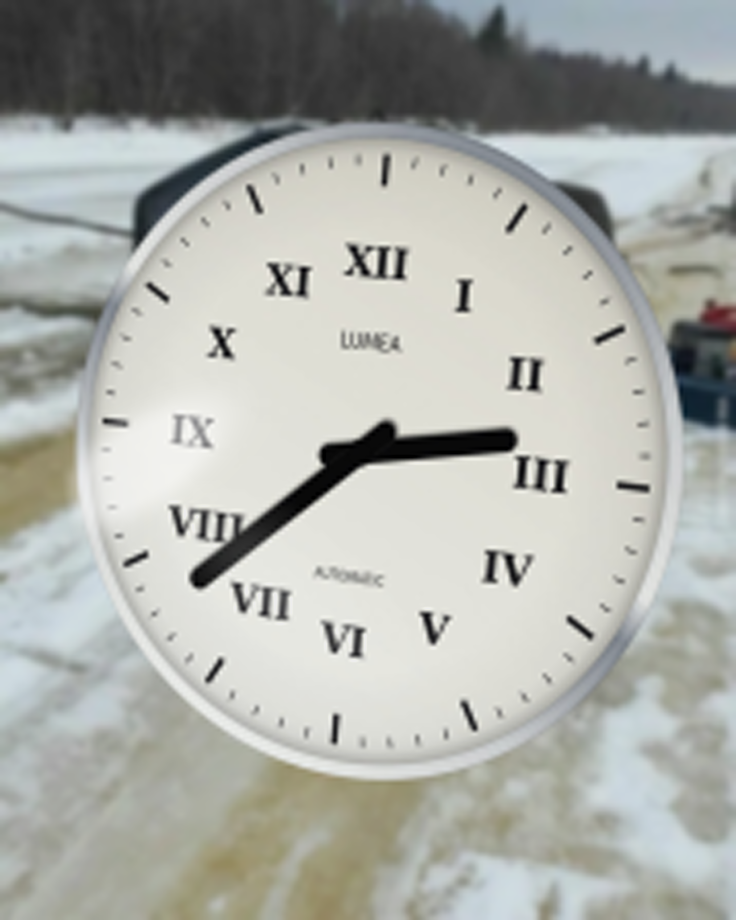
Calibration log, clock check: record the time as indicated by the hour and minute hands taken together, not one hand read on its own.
2:38
